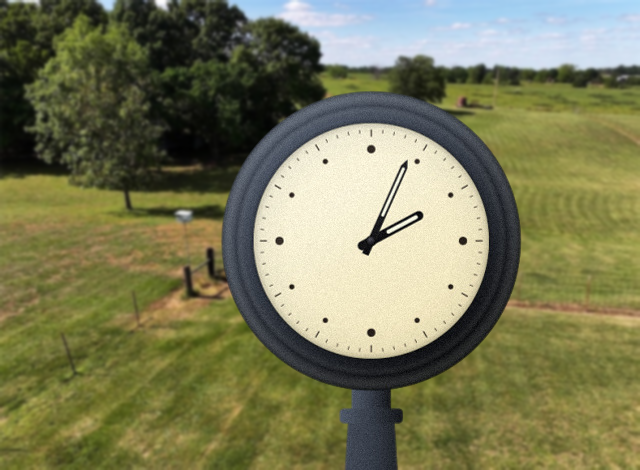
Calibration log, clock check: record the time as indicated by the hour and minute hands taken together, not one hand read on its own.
2:04
